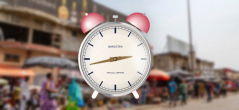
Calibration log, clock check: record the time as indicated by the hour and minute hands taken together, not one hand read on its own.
2:43
